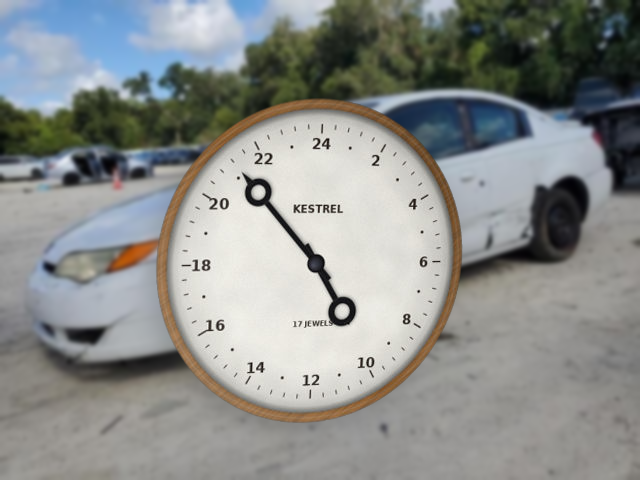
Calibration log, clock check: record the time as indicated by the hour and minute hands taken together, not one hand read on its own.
9:53
